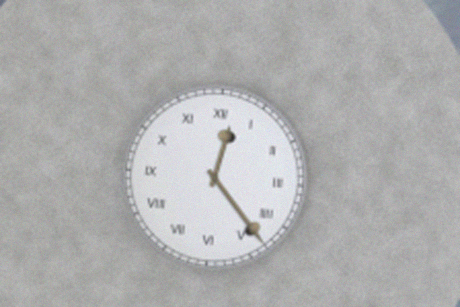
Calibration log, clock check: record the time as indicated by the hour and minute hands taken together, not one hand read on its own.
12:23
